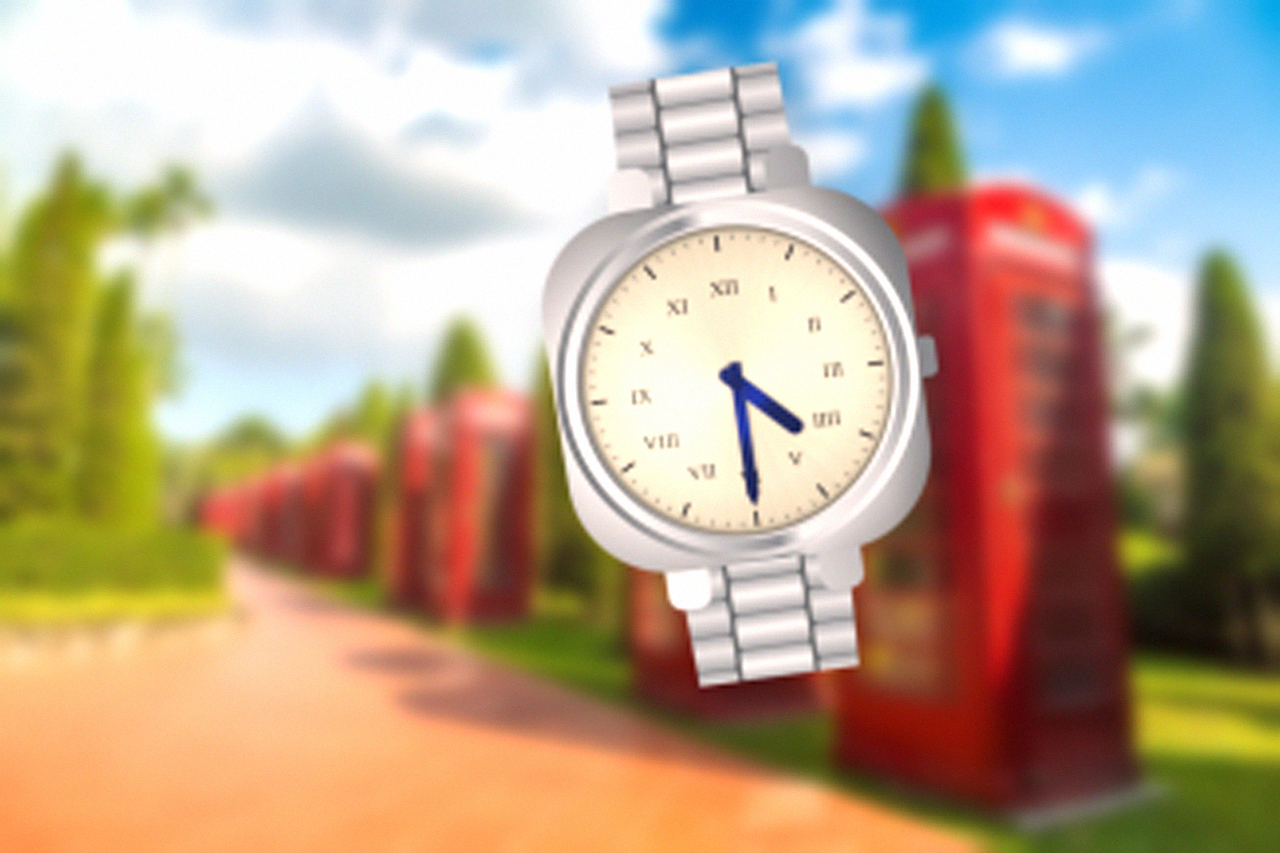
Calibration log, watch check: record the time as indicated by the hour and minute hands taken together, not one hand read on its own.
4:30
